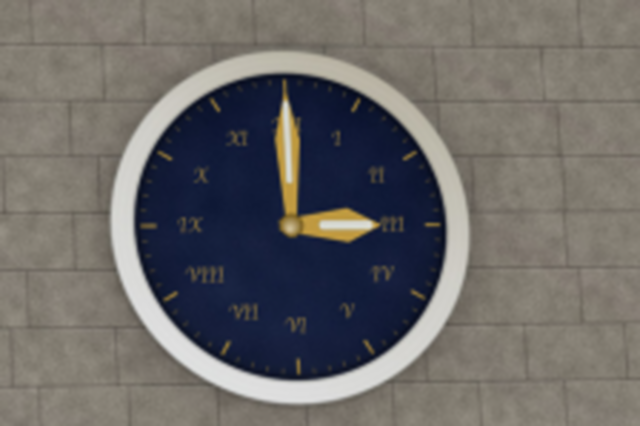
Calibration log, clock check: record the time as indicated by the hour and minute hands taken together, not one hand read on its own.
3:00
